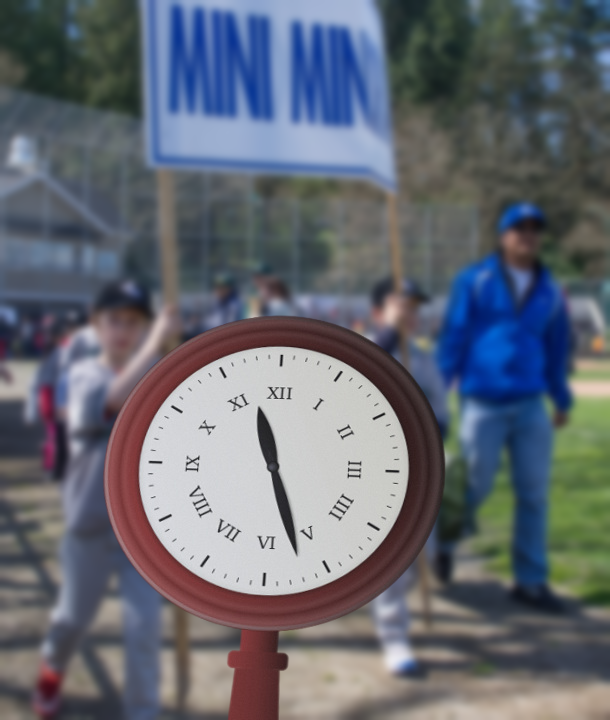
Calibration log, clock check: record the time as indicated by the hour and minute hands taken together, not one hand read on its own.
11:27
